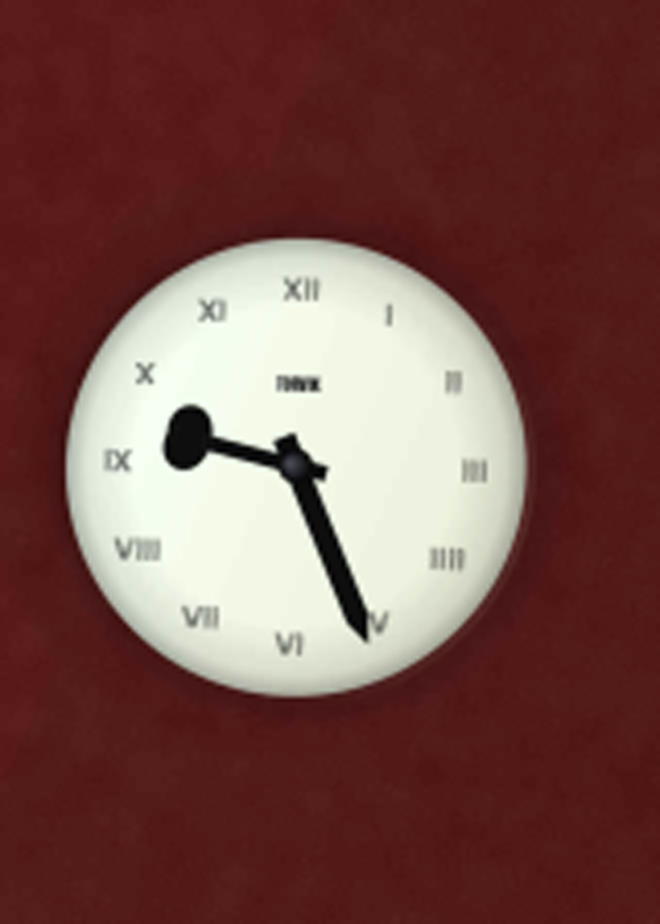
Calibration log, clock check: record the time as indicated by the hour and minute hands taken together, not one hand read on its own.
9:26
